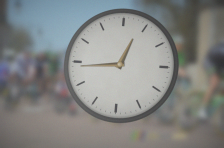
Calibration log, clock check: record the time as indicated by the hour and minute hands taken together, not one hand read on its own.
12:44
